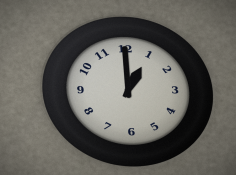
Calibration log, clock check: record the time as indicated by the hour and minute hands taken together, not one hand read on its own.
1:00
